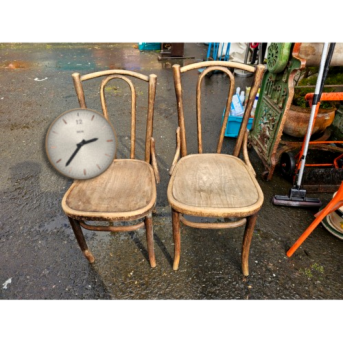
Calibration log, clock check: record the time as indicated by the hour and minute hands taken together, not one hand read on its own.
2:37
